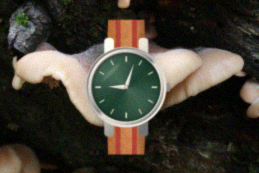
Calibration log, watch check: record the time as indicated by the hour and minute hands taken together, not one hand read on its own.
9:03
